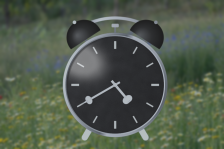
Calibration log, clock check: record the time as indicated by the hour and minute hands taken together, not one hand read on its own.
4:40
